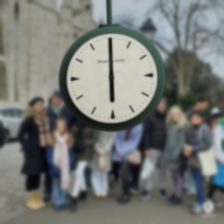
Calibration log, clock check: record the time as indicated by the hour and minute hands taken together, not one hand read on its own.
6:00
